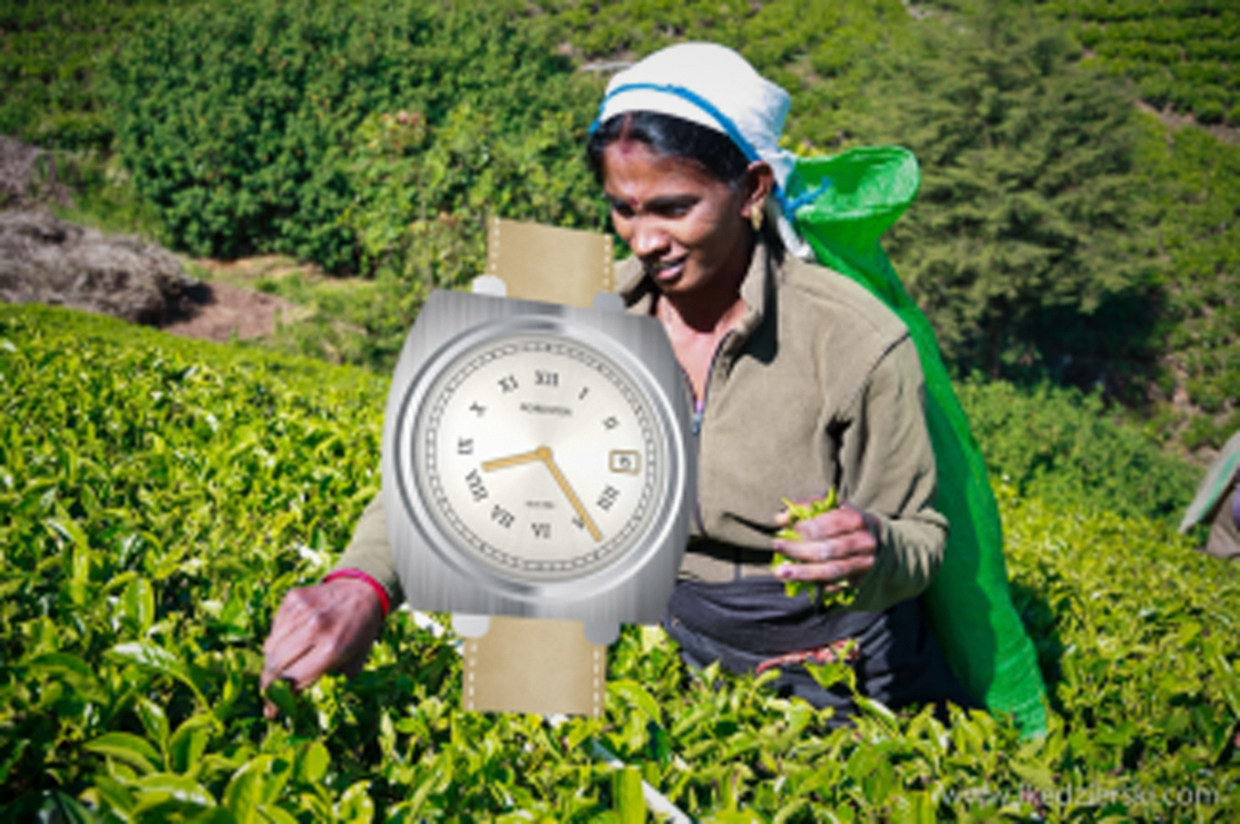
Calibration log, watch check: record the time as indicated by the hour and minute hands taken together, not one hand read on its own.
8:24
